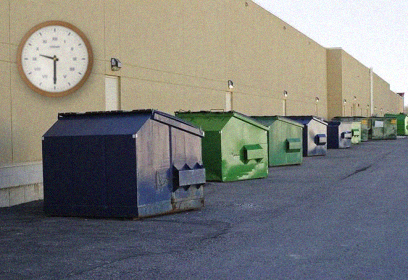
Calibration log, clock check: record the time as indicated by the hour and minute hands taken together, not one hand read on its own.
9:30
